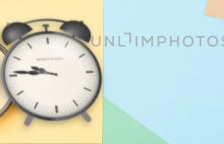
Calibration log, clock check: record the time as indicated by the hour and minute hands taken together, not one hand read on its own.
9:46
